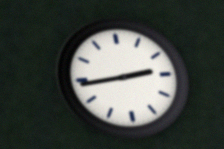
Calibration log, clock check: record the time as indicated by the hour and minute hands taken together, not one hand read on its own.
2:44
